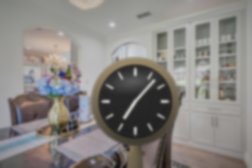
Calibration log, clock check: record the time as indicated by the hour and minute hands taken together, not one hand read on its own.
7:07
